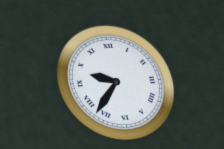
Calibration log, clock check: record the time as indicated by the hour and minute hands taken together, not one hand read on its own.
9:37
